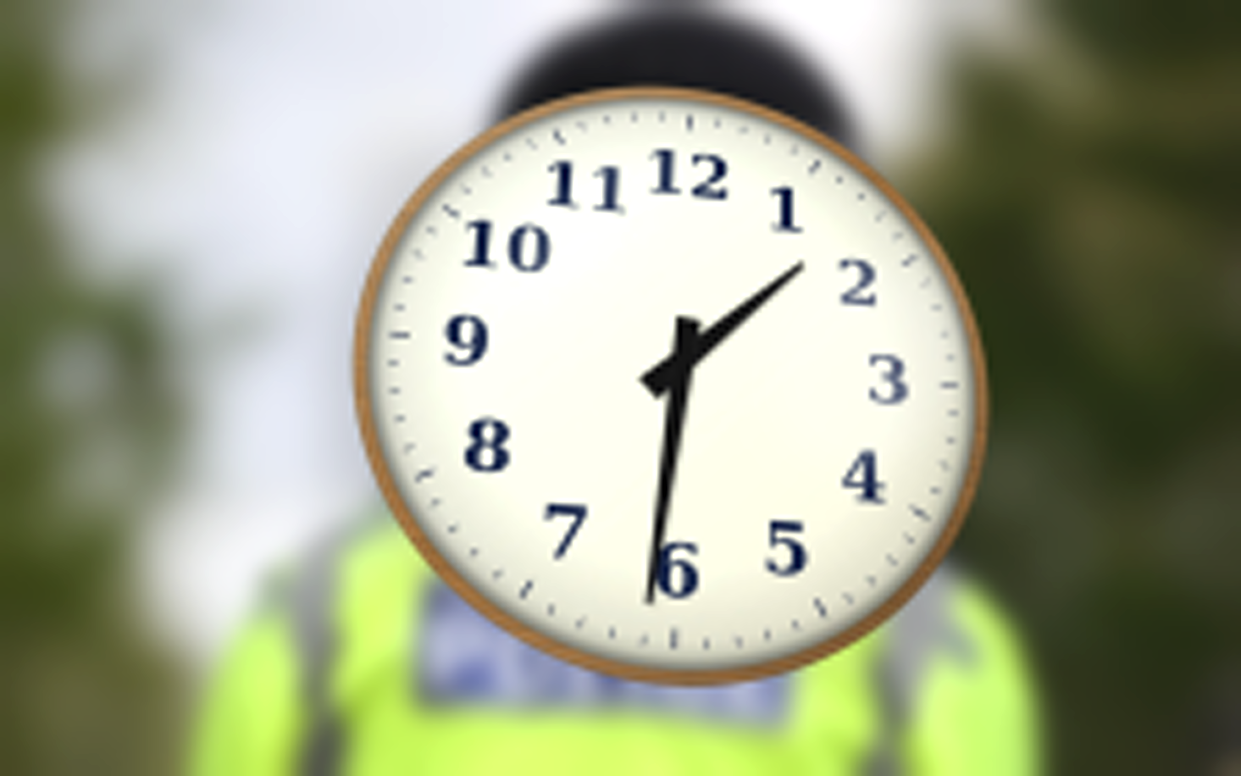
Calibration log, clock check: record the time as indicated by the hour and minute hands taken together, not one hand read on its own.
1:31
